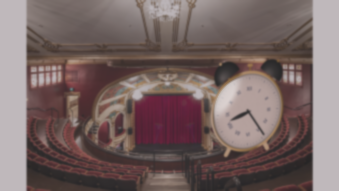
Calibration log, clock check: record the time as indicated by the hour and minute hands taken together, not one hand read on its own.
8:24
